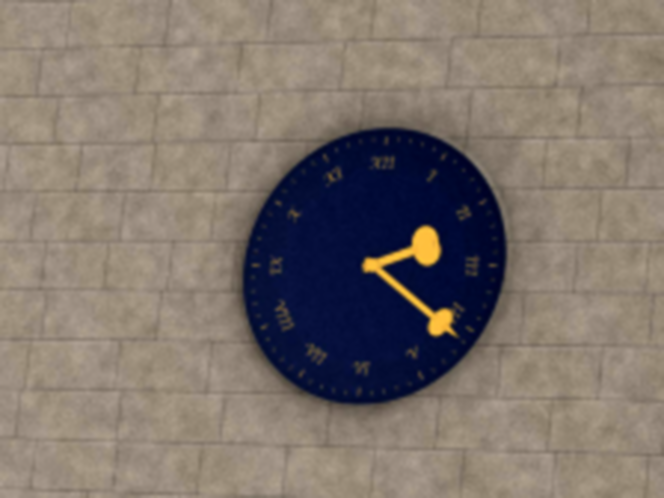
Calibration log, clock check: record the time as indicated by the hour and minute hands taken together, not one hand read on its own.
2:21
